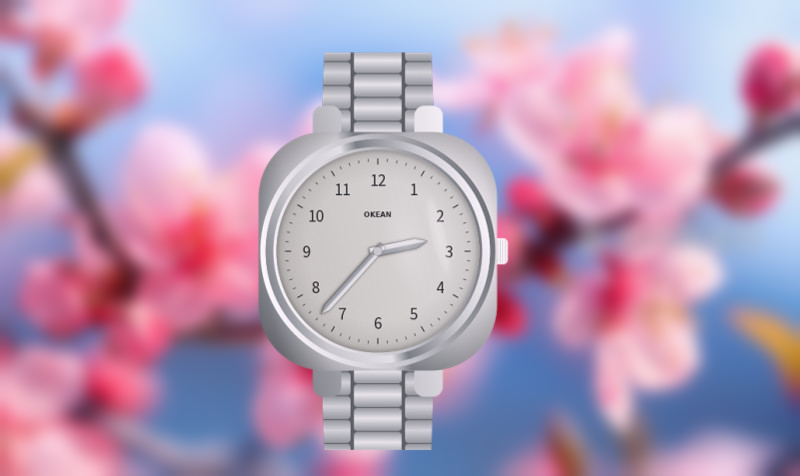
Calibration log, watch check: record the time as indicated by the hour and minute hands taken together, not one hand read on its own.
2:37
